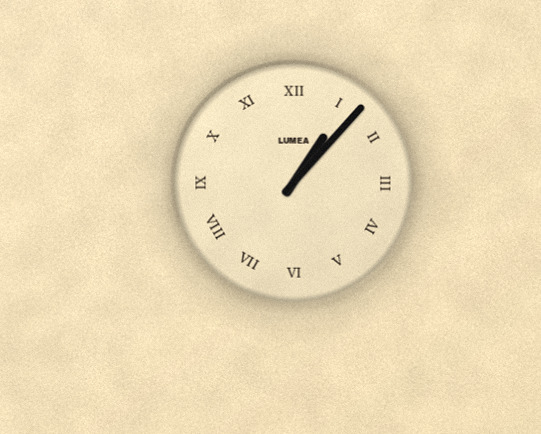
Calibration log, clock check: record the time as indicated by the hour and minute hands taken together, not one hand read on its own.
1:07
